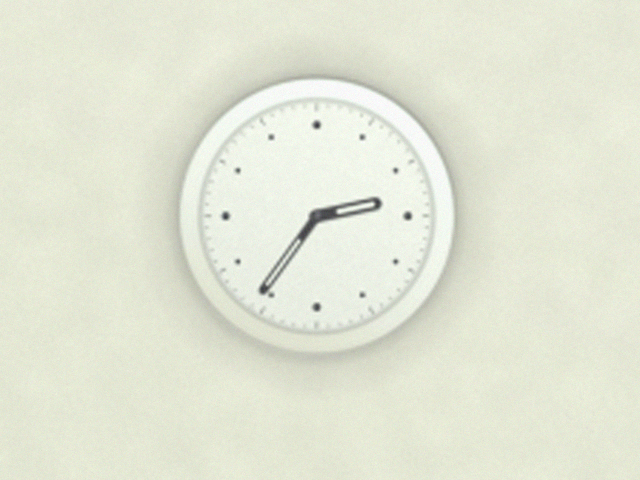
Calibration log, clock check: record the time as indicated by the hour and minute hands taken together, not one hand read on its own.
2:36
